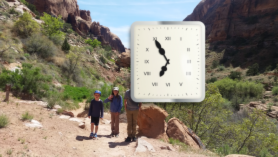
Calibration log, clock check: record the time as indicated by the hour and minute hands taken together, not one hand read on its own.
6:55
